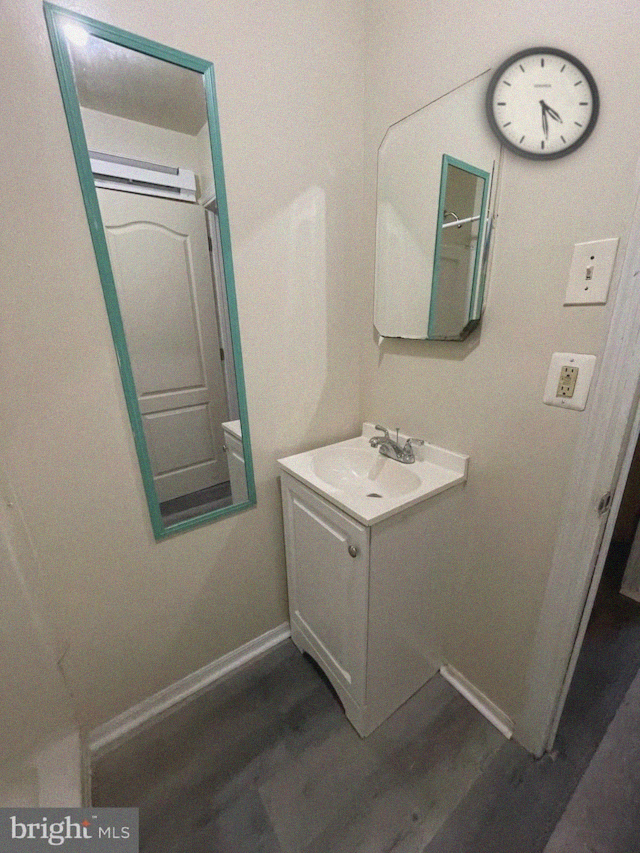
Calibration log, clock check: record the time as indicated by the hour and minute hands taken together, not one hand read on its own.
4:29
